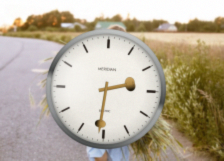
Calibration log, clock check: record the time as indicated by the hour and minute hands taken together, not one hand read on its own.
2:31
